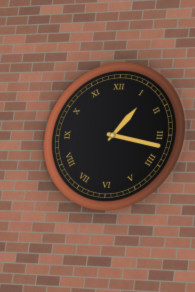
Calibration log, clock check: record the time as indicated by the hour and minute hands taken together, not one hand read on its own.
1:17
